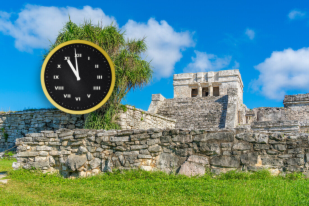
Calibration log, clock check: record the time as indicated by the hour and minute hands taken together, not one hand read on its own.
10:59
